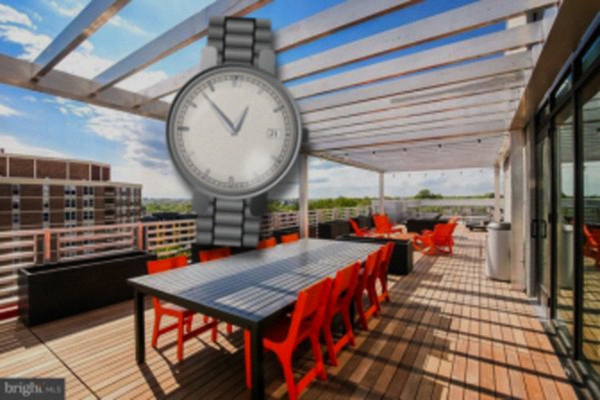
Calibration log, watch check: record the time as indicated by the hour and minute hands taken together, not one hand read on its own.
12:53
